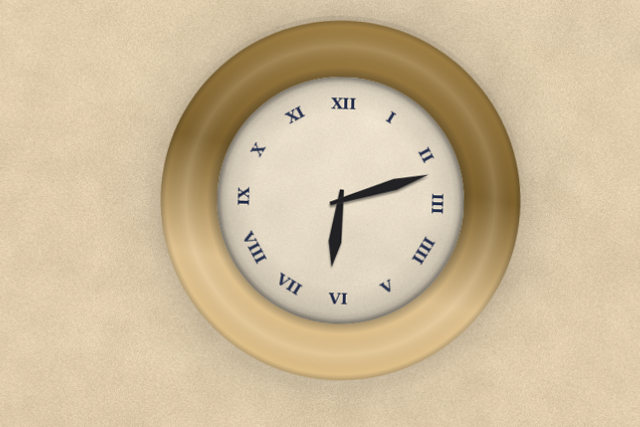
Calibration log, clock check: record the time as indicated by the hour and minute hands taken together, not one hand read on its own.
6:12
